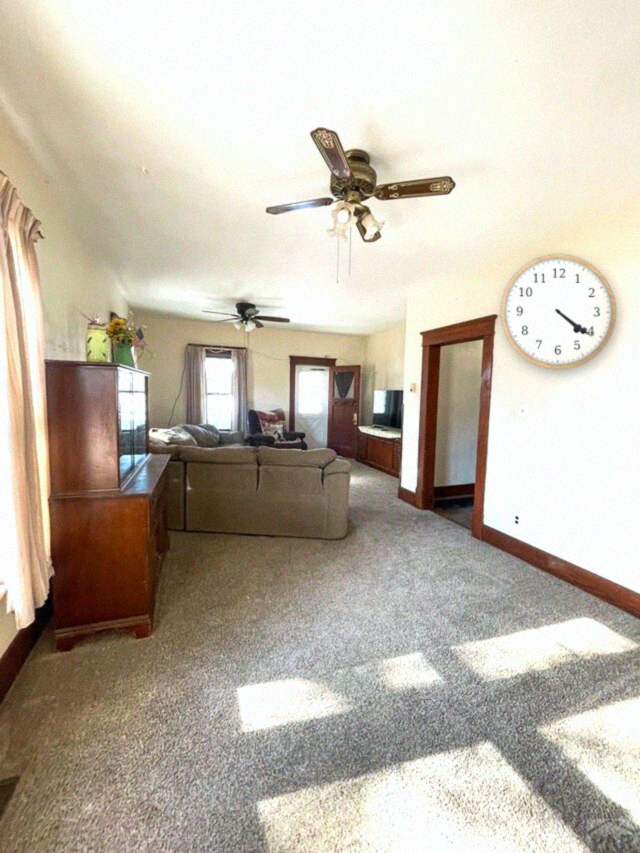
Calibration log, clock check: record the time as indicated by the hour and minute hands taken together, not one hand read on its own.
4:21
